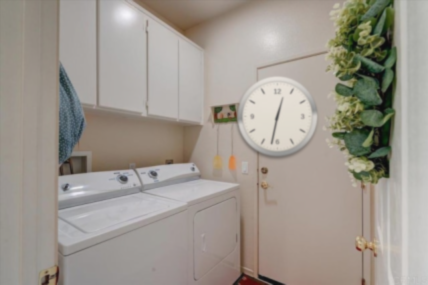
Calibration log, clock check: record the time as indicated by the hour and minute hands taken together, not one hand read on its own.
12:32
